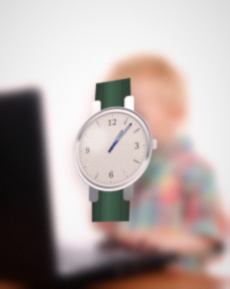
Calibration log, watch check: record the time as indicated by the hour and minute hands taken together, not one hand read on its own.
1:07
